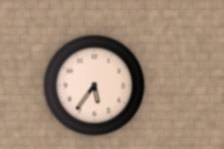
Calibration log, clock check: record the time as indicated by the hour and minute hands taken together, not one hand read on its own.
5:36
